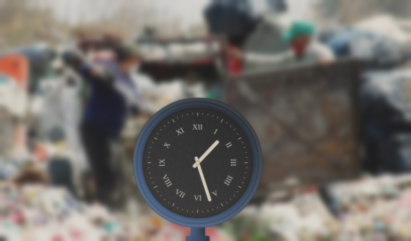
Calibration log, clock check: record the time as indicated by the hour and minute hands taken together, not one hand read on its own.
1:27
